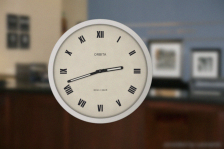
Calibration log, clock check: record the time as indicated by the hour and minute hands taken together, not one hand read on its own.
2:42
